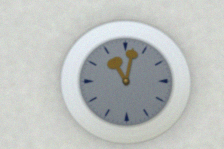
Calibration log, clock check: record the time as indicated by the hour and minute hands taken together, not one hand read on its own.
11:02
